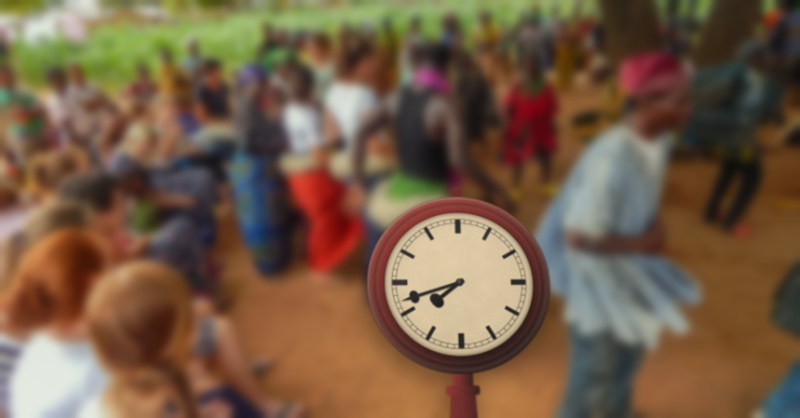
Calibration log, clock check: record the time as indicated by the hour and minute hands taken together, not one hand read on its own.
7:42
